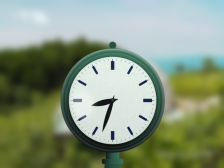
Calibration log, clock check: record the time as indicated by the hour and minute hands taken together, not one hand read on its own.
8:33
